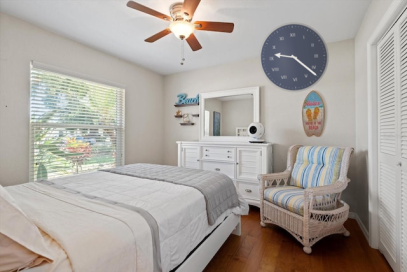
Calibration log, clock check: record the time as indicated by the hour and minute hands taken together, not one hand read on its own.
9:22
